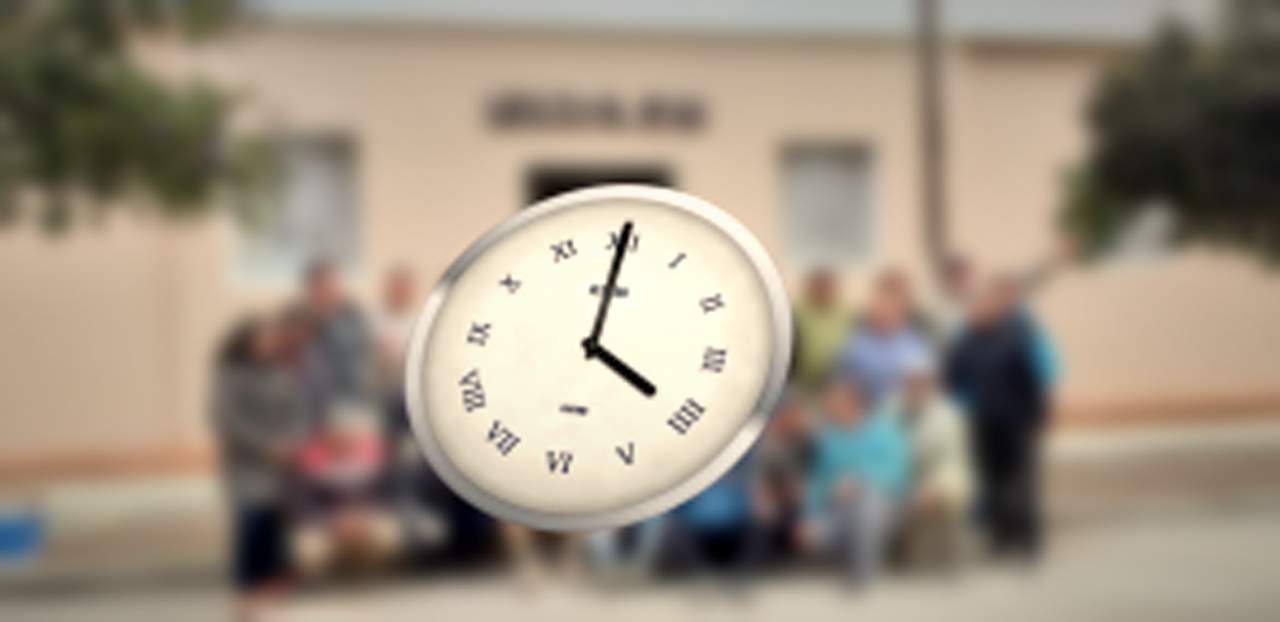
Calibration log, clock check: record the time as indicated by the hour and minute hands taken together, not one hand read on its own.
4:00
